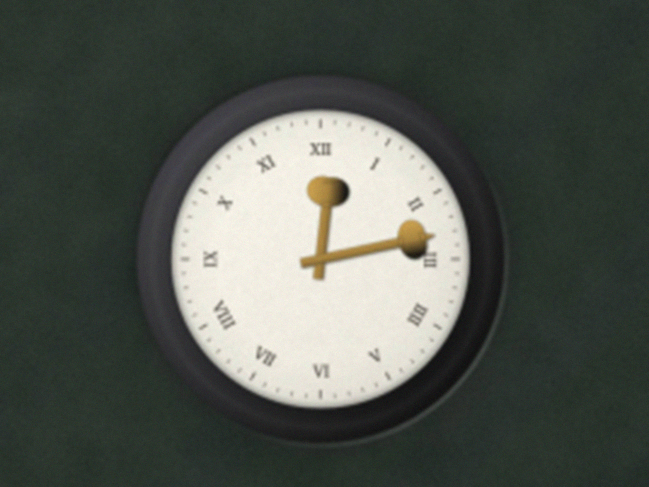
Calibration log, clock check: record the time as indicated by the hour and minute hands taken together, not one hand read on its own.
12:13
